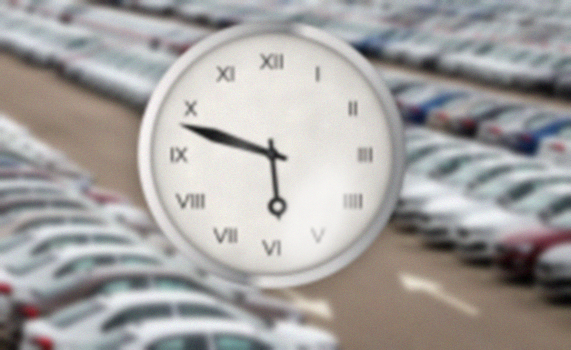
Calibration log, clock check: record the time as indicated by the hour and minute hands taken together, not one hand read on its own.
5:48
